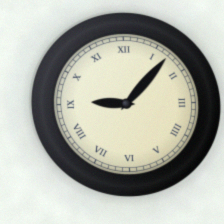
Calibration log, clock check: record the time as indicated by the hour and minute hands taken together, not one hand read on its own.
9:07
